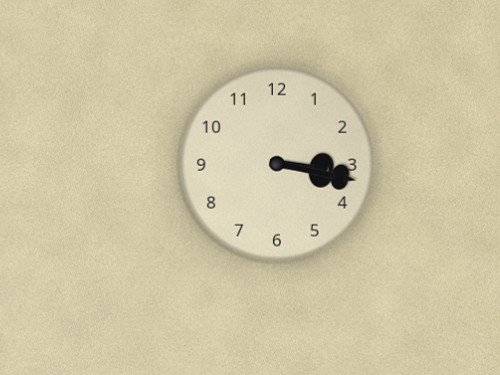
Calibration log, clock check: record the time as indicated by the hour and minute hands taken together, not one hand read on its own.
3:17
